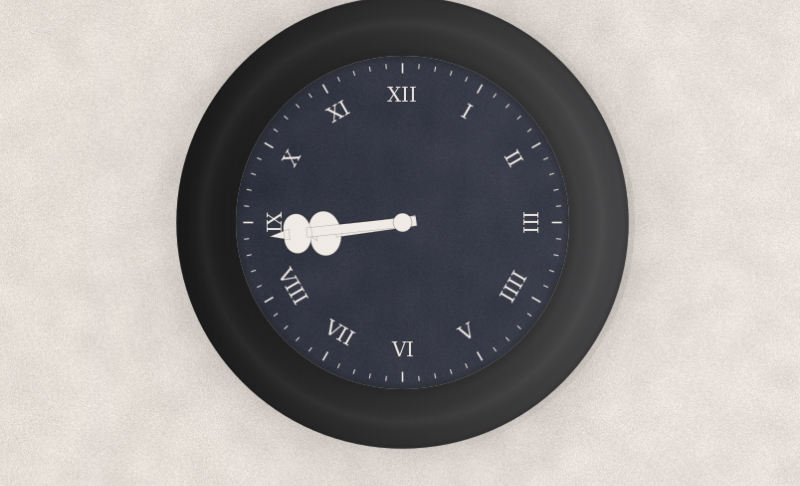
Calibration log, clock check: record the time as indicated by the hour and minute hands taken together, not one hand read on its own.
8:44
